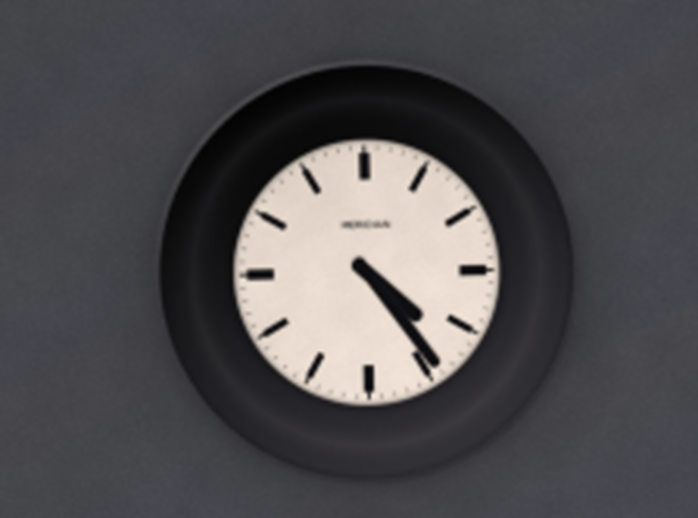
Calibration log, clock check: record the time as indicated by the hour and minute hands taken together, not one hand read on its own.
4:24
